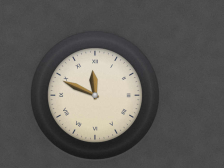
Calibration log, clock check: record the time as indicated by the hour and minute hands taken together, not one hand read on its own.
11:49
